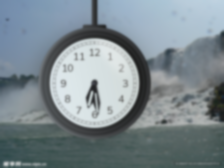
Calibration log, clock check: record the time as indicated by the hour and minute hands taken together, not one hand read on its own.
6:29
